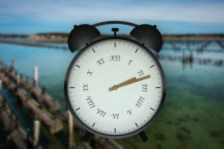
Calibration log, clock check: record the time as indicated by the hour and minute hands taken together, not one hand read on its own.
2:12
